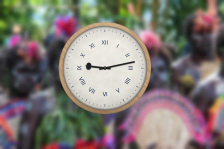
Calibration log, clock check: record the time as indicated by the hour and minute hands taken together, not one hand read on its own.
9:13
